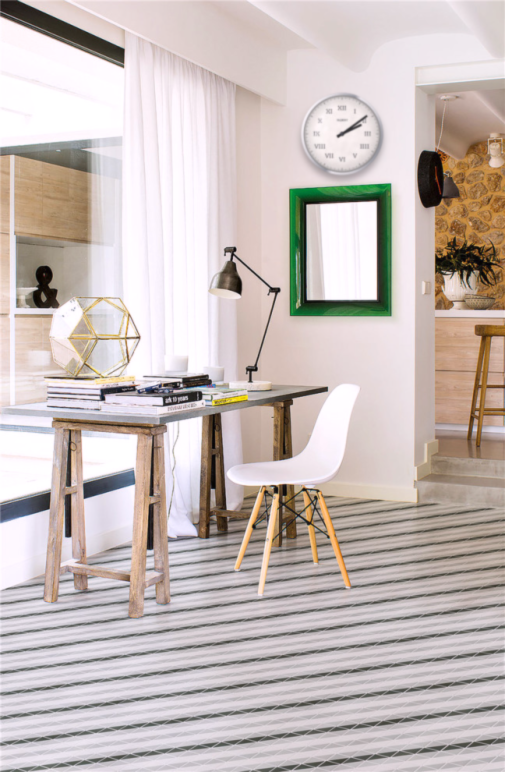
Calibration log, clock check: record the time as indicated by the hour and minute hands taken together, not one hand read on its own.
2:09
